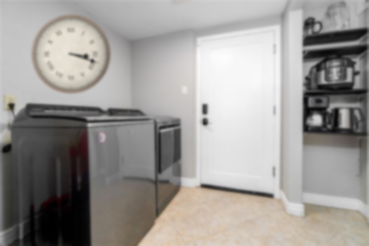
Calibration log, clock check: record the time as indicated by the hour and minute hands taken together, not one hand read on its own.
3:18
